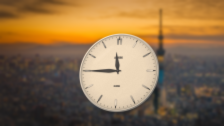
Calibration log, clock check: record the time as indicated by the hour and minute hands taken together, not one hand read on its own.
11:45
